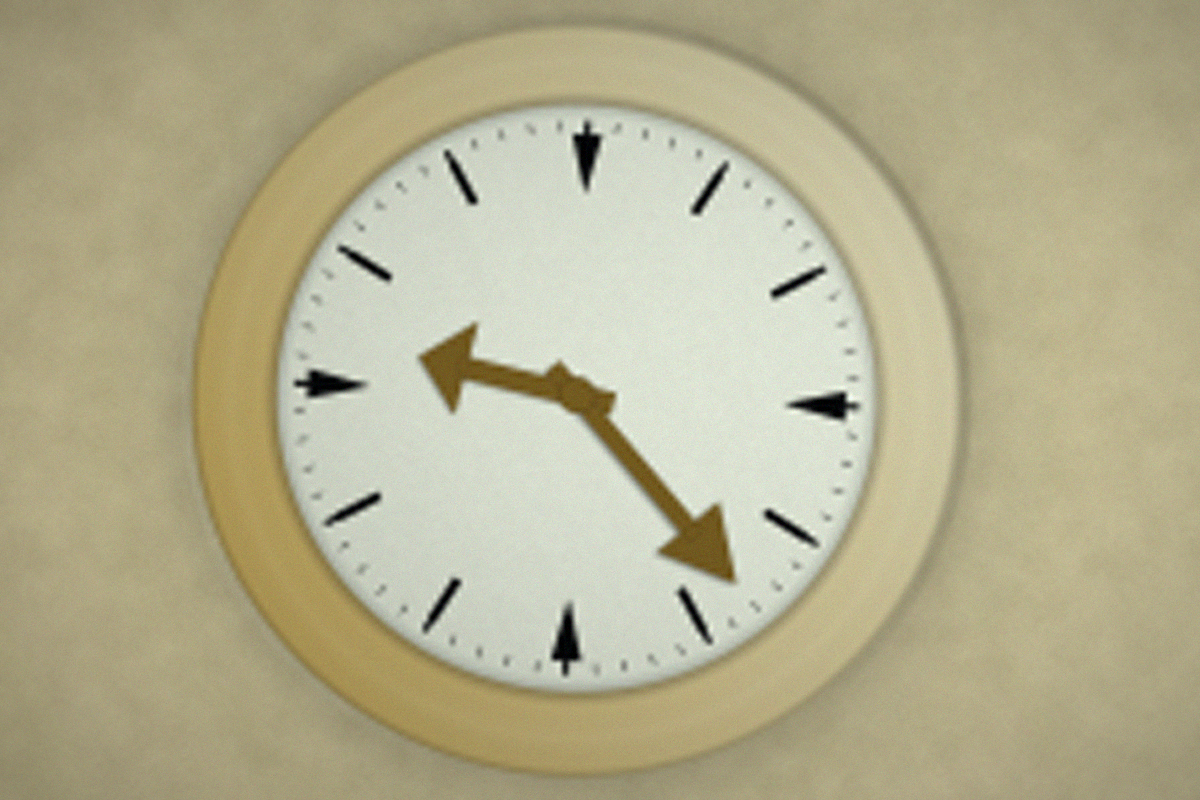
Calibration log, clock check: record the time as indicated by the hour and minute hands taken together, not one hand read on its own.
9:23
